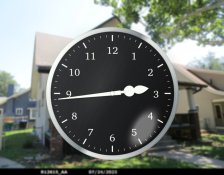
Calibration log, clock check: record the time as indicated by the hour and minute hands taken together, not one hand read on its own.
2:44
